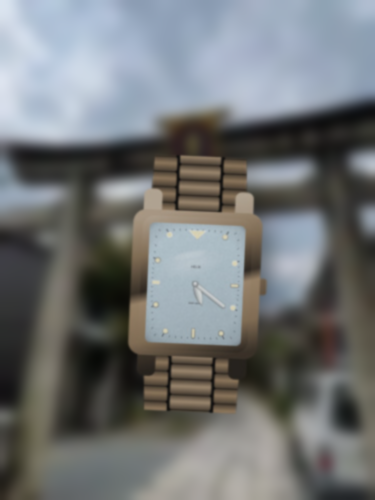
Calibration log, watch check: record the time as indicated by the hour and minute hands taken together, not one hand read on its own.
5:21
